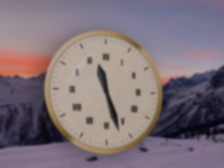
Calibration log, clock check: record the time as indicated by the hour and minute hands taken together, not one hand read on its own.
11:27
